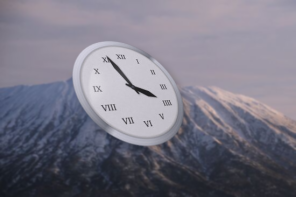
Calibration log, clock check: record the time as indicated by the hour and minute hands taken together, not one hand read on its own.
3:56
